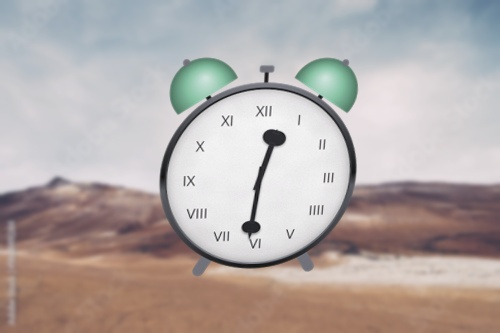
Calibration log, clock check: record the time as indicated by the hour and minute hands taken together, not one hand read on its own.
12:31
